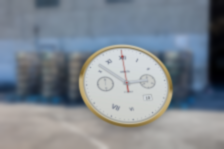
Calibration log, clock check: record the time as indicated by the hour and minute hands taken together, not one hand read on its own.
2:52
